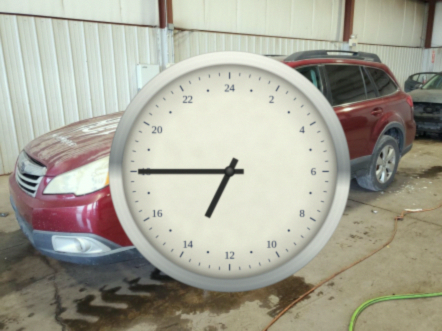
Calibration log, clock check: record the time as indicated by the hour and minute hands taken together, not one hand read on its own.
13:45
